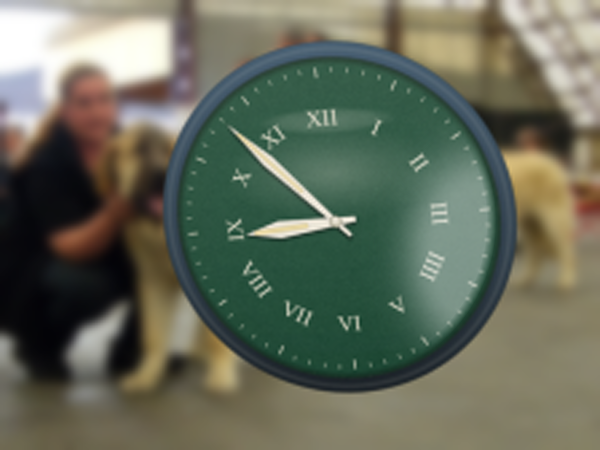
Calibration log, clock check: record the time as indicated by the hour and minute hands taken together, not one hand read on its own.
8:53
